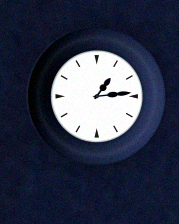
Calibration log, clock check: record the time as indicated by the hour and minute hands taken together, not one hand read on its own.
1:14
